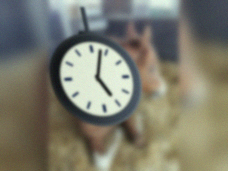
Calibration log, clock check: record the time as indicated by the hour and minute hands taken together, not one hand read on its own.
5:03
